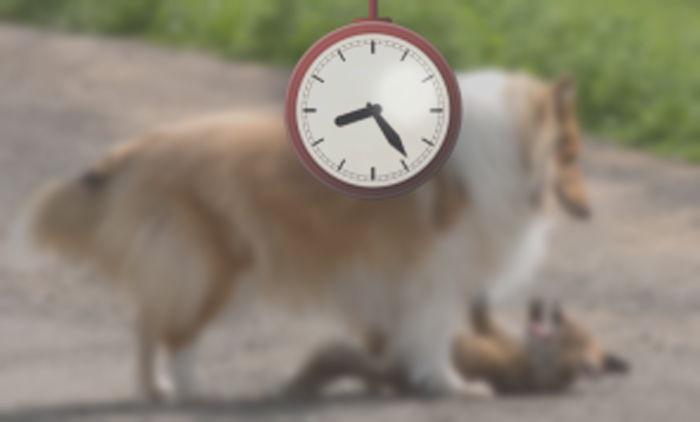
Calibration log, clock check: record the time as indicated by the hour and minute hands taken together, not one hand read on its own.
8:24
